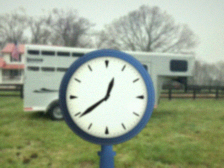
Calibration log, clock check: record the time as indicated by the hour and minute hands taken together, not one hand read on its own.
12:39
